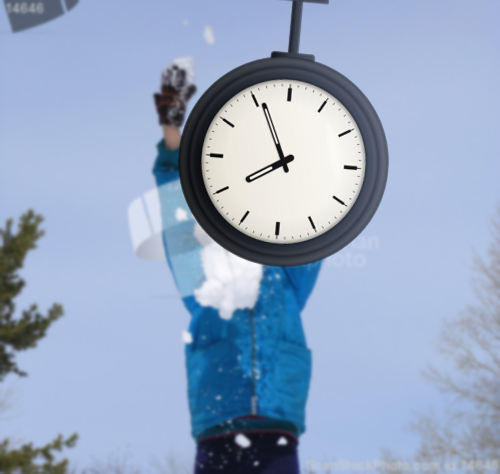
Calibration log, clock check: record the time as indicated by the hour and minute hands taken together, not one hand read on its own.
7:56
